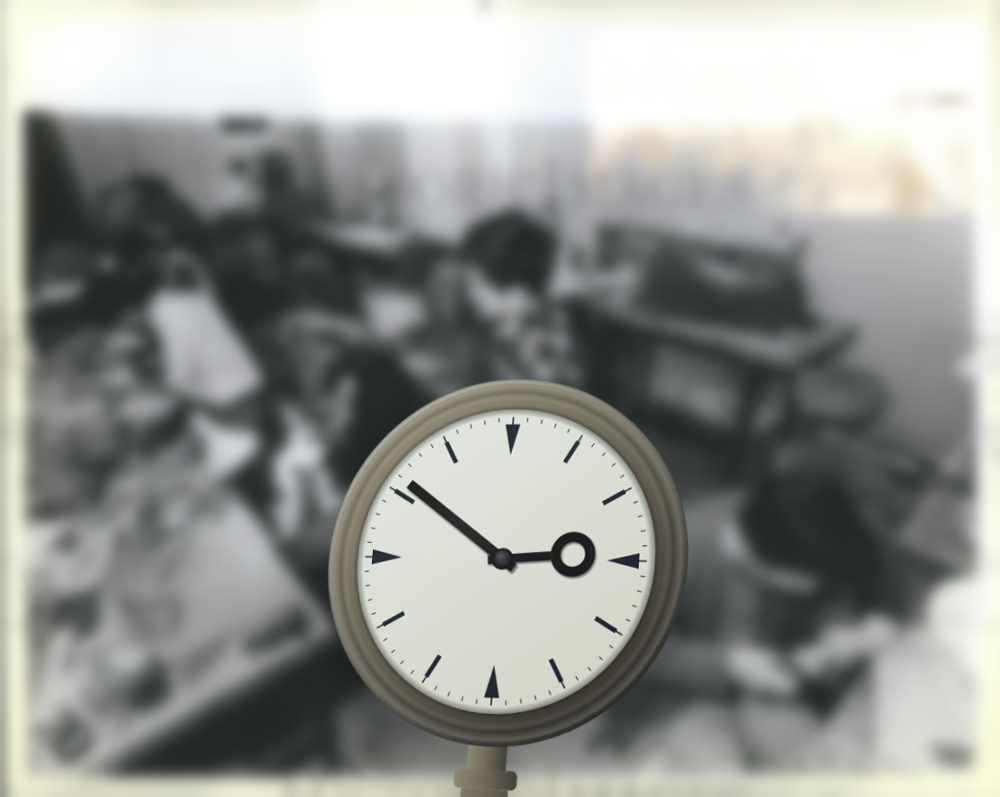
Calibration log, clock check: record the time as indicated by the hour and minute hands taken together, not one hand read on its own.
2:51
